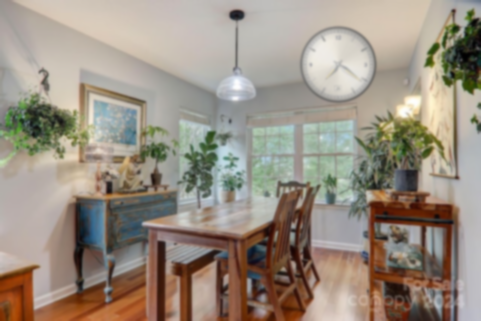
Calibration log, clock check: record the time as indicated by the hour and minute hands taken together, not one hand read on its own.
7:21
